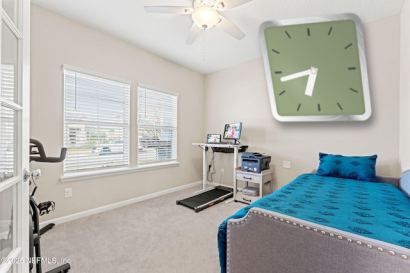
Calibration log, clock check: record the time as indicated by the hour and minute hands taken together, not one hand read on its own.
6:43
